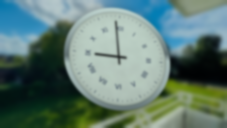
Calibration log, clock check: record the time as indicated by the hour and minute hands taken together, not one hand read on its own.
8:59
